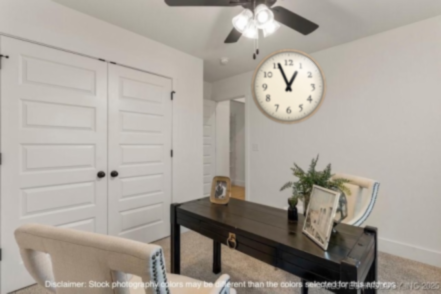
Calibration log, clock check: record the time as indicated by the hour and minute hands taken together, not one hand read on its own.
12:56
